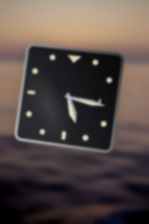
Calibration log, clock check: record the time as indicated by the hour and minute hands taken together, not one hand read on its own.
5:16
